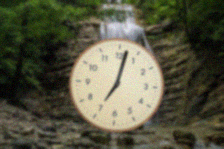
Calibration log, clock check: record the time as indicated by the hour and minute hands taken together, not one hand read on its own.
7:02
